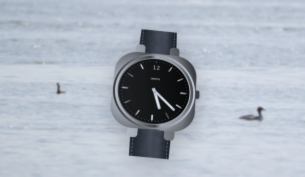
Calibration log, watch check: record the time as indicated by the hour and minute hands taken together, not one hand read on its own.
5:22
